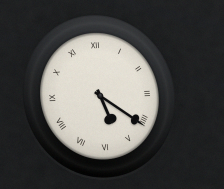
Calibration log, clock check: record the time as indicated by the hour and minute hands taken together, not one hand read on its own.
5:21
